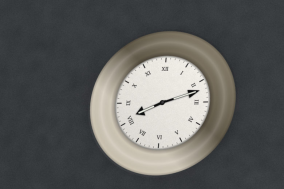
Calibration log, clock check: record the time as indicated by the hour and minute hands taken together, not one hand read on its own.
8:12
